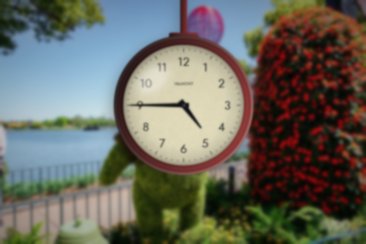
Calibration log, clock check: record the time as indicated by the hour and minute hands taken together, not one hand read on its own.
4:45
